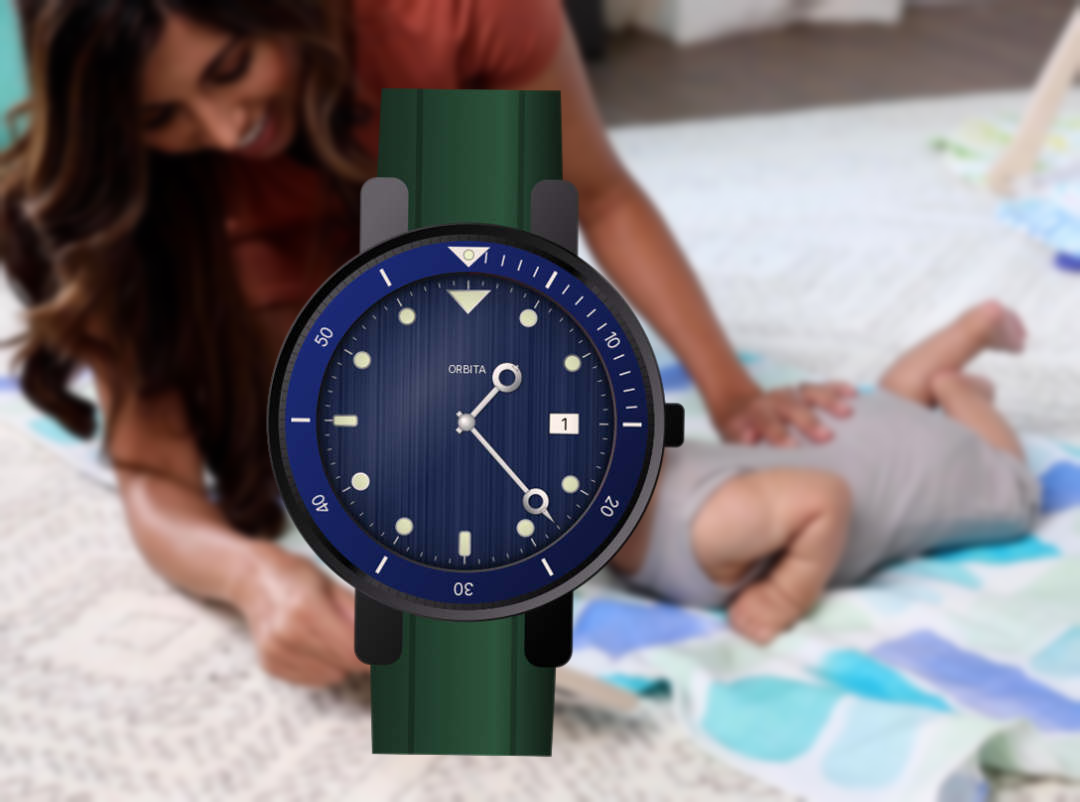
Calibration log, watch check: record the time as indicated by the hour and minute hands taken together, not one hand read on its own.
1:23
